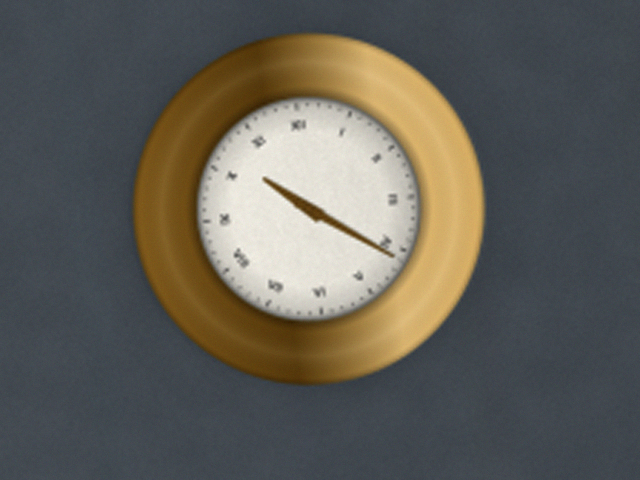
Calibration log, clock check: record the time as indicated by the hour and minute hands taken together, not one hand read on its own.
10:21
